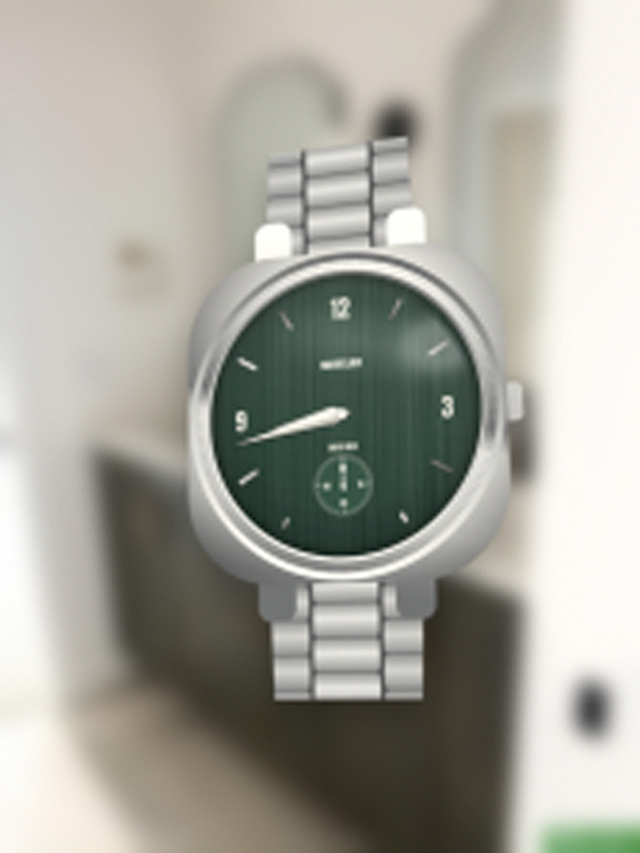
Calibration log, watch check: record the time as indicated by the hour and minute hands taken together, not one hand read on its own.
8:43
